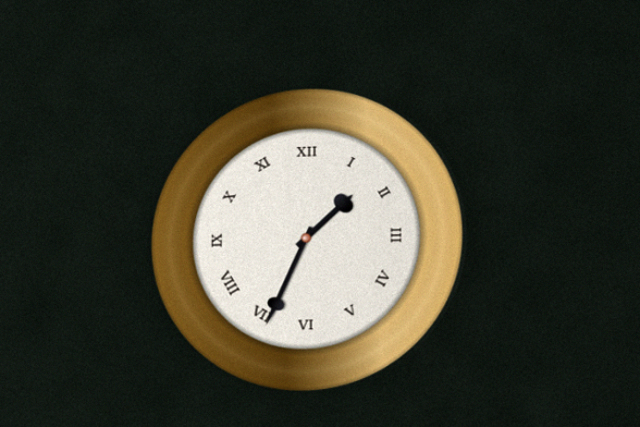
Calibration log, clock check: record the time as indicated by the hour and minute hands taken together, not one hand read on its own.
1:34
